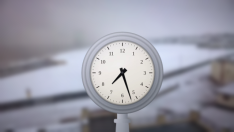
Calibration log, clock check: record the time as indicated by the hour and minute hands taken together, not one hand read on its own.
7:27
